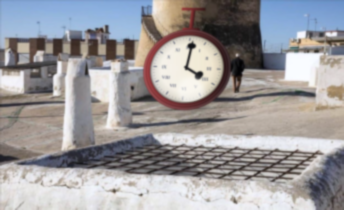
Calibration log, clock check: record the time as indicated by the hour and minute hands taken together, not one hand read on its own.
4:01
